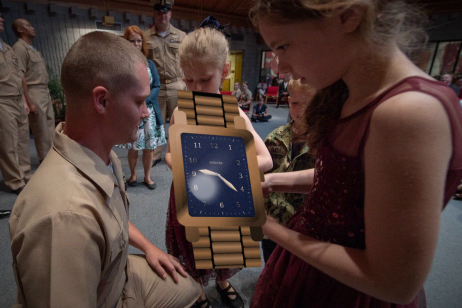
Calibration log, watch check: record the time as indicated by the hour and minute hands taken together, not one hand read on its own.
9:22
